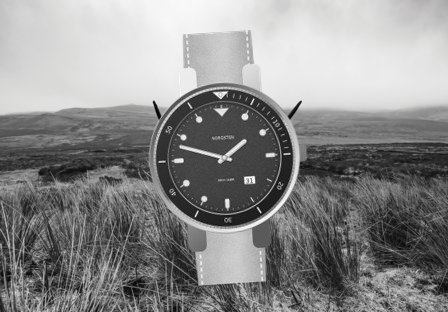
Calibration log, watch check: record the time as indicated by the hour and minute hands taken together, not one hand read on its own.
1:48
